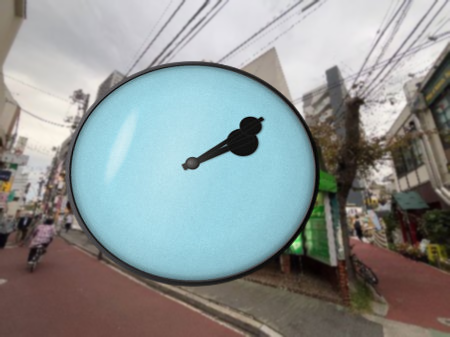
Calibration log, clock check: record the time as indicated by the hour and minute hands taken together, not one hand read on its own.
2:09
